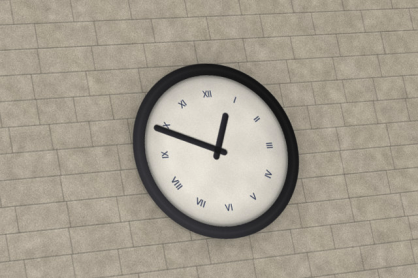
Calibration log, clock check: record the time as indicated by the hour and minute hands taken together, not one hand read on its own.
12:49
